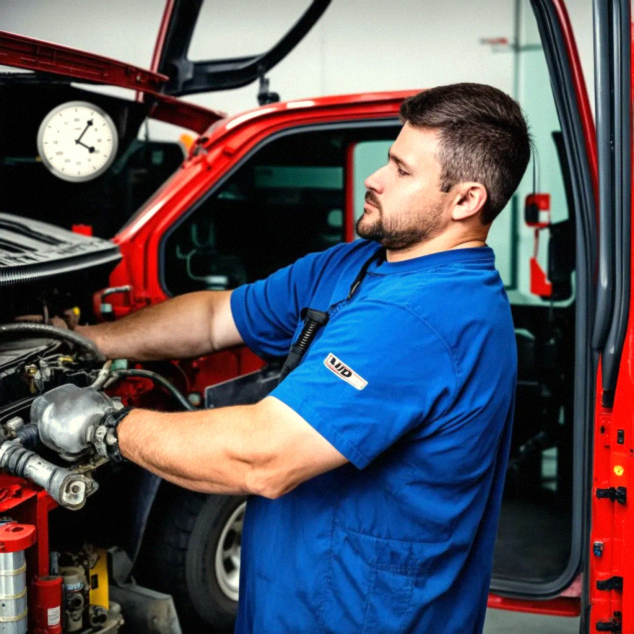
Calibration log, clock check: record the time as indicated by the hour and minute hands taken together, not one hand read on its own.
4:06
